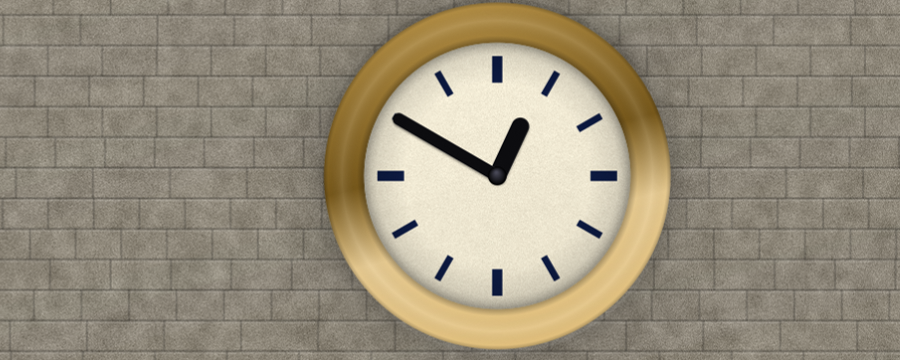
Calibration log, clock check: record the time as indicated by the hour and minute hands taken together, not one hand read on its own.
12:50
